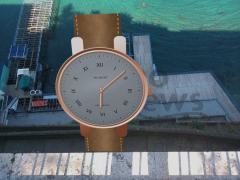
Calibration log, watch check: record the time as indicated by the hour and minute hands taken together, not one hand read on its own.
6:08
